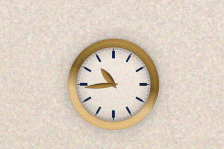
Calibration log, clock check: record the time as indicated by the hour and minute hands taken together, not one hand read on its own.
10:44
